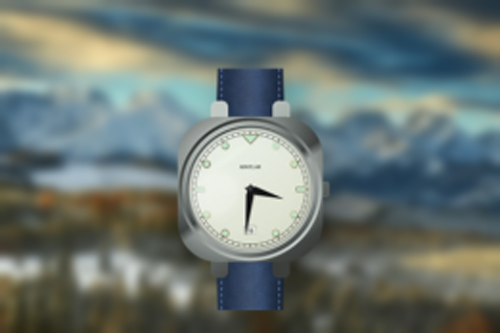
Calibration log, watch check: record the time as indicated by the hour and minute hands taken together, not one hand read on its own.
3:31
